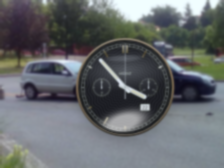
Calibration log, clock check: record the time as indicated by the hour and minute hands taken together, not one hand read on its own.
3:53
